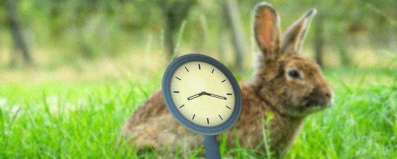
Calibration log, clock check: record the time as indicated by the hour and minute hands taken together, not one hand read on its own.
8:17
